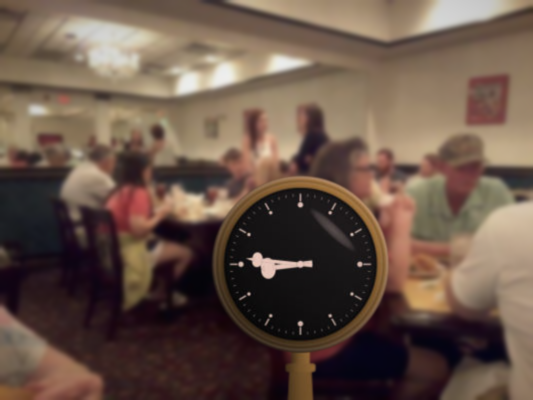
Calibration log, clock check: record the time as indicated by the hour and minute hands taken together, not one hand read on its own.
8:46
